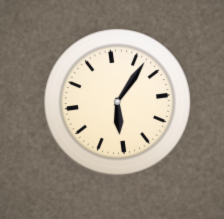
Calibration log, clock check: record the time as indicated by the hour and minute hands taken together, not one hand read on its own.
6:07
